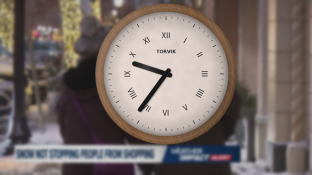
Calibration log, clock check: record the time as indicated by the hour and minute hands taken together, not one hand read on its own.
9:36
